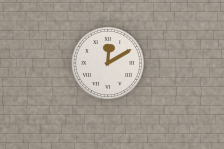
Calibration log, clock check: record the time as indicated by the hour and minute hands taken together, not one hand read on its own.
12:10
